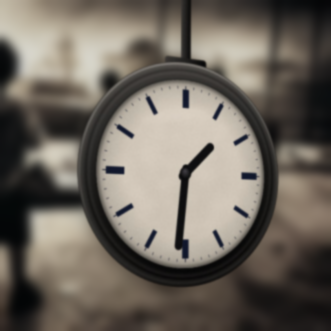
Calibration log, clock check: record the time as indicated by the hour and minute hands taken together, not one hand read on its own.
1:31
